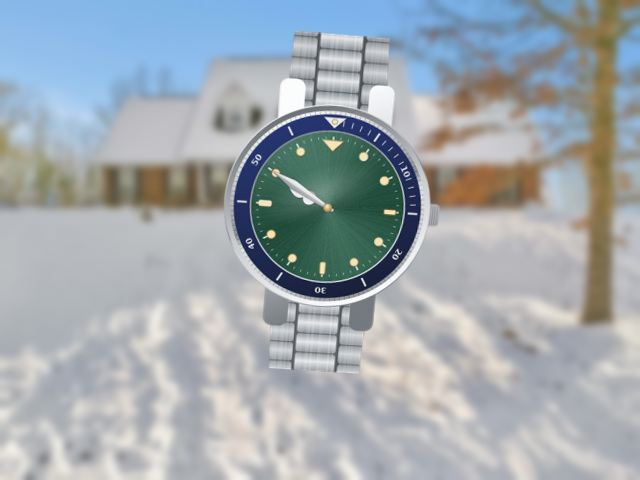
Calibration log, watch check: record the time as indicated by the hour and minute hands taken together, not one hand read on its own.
9:50
